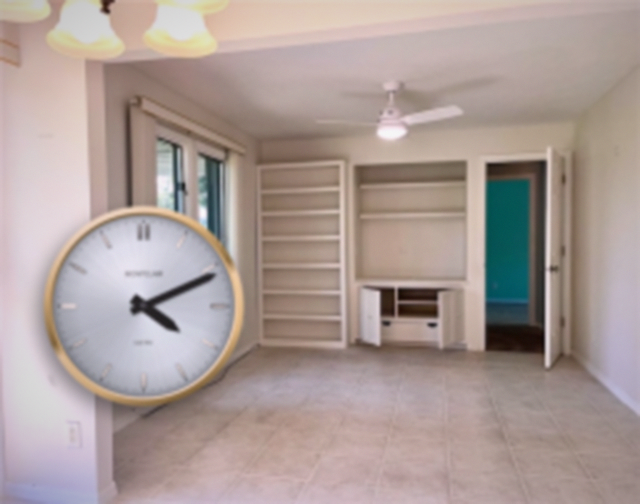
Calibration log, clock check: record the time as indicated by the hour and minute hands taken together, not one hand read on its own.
4:11
